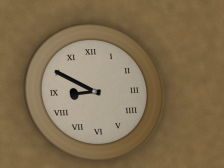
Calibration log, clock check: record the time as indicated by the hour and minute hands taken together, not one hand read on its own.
8:50
